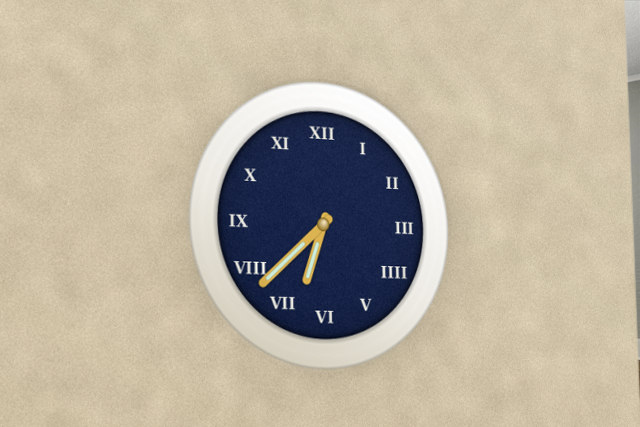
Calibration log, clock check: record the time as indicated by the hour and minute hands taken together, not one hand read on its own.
6:38
